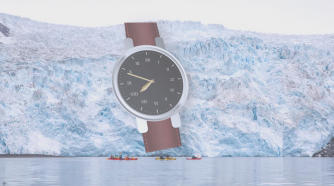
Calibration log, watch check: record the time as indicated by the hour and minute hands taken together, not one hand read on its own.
7:49
